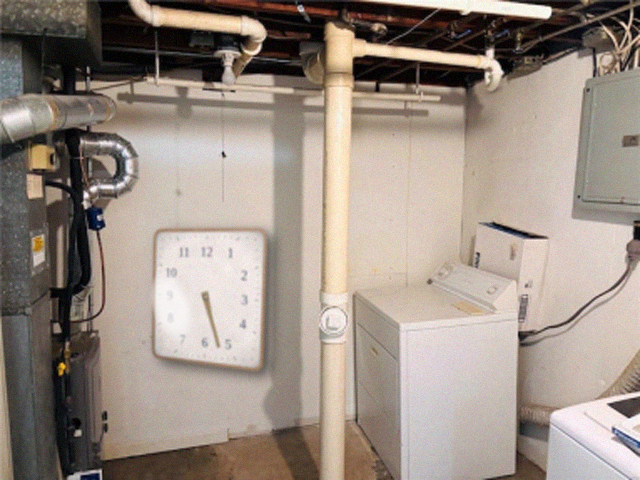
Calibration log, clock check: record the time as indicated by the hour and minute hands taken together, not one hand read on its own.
5:27
